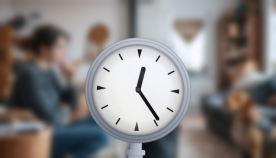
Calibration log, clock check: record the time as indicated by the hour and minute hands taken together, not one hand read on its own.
12:24
